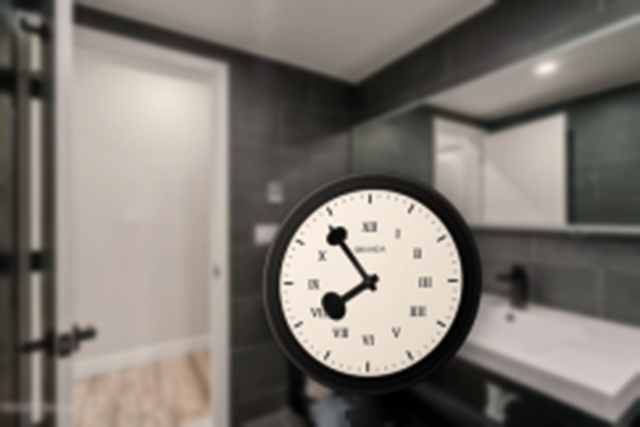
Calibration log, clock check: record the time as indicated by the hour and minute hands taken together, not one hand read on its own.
7:54
